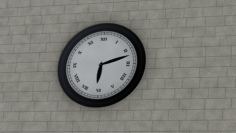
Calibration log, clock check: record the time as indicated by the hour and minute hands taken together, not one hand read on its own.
6:12
